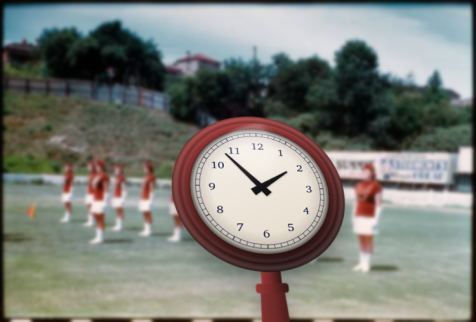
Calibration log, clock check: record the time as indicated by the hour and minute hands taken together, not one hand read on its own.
1:53
